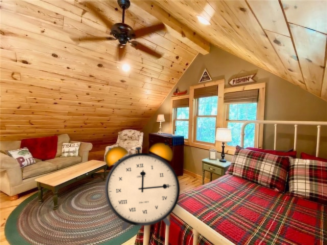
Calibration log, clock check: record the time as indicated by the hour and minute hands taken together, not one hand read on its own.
12:15
